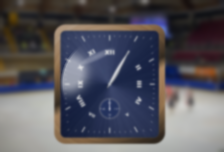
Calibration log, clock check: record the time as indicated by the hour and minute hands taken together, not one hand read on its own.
1:05
